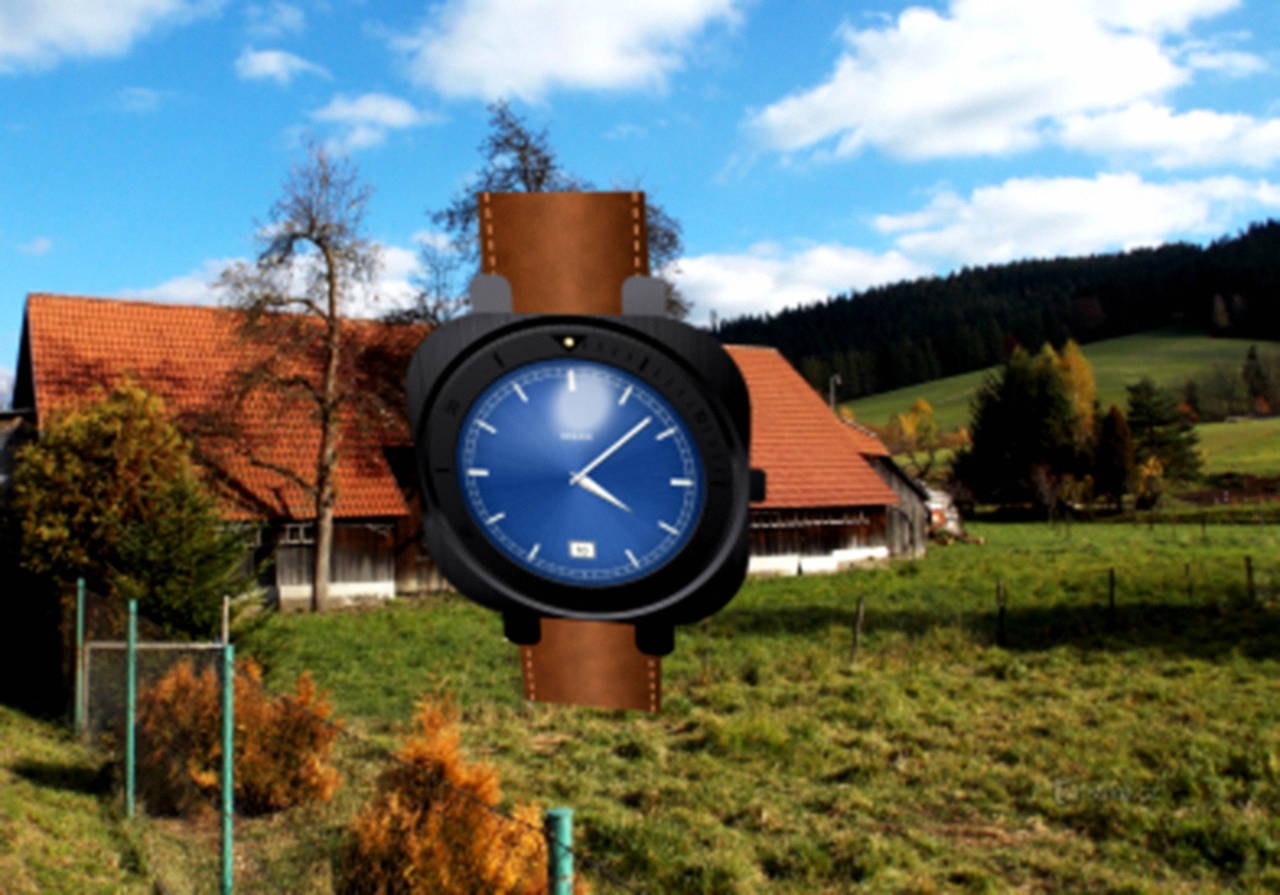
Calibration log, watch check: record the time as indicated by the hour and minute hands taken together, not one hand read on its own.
4:08
